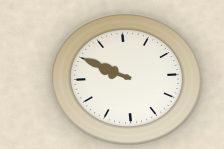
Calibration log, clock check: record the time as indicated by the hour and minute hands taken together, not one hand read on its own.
9:50
